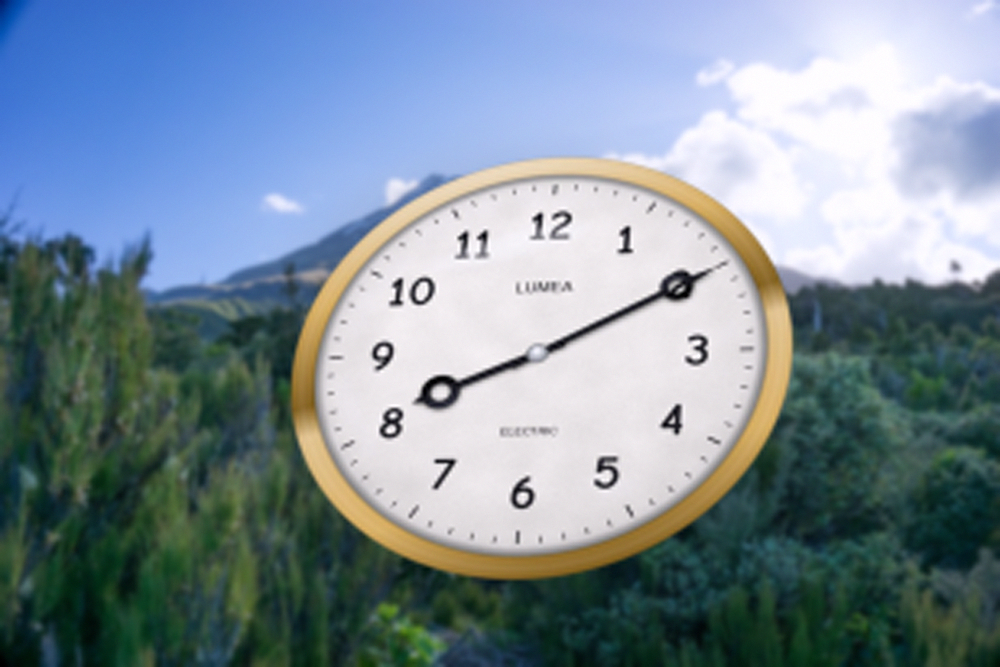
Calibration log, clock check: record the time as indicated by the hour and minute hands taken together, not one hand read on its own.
8:10
